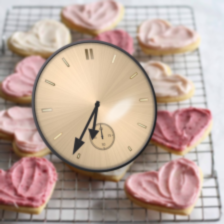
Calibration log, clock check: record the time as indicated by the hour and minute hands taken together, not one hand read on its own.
6:36
